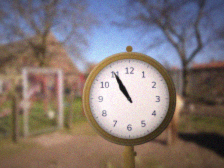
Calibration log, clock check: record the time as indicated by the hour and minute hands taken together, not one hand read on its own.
10:55
